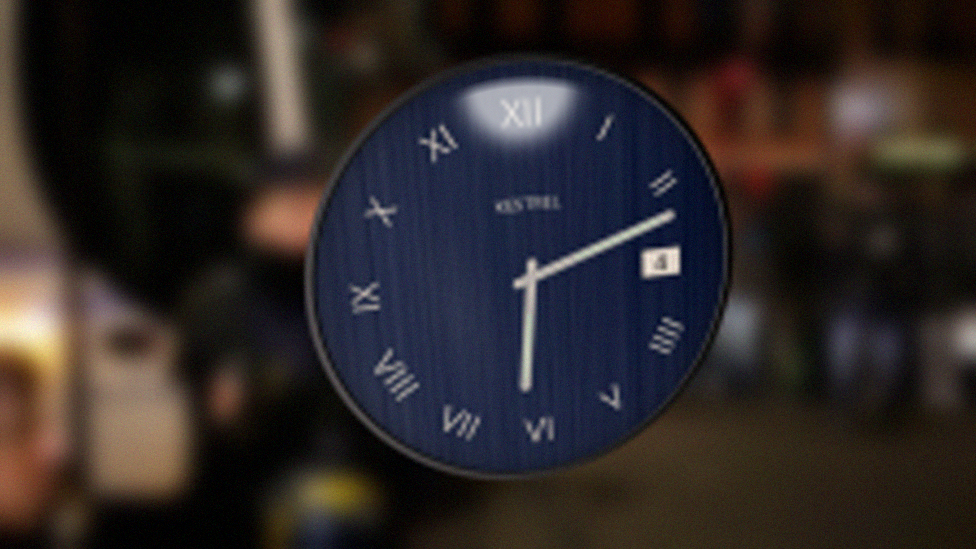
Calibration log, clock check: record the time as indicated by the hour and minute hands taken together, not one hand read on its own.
6:12
